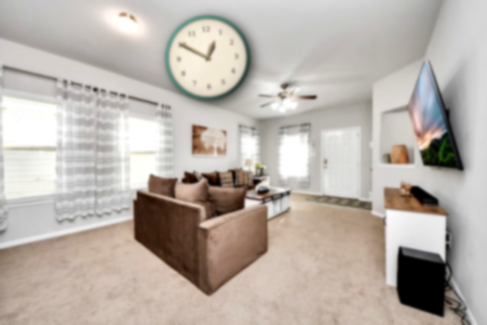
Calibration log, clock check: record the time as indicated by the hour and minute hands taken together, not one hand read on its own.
12:50
